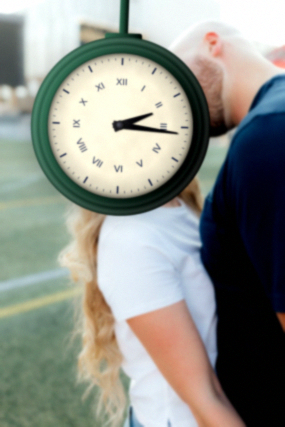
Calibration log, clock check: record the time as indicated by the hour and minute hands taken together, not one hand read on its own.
2:16
